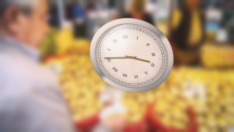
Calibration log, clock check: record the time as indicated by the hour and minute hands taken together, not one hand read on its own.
3:46
